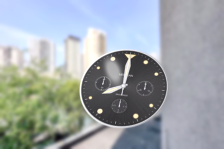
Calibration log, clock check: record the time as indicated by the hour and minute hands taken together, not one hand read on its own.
8:00
